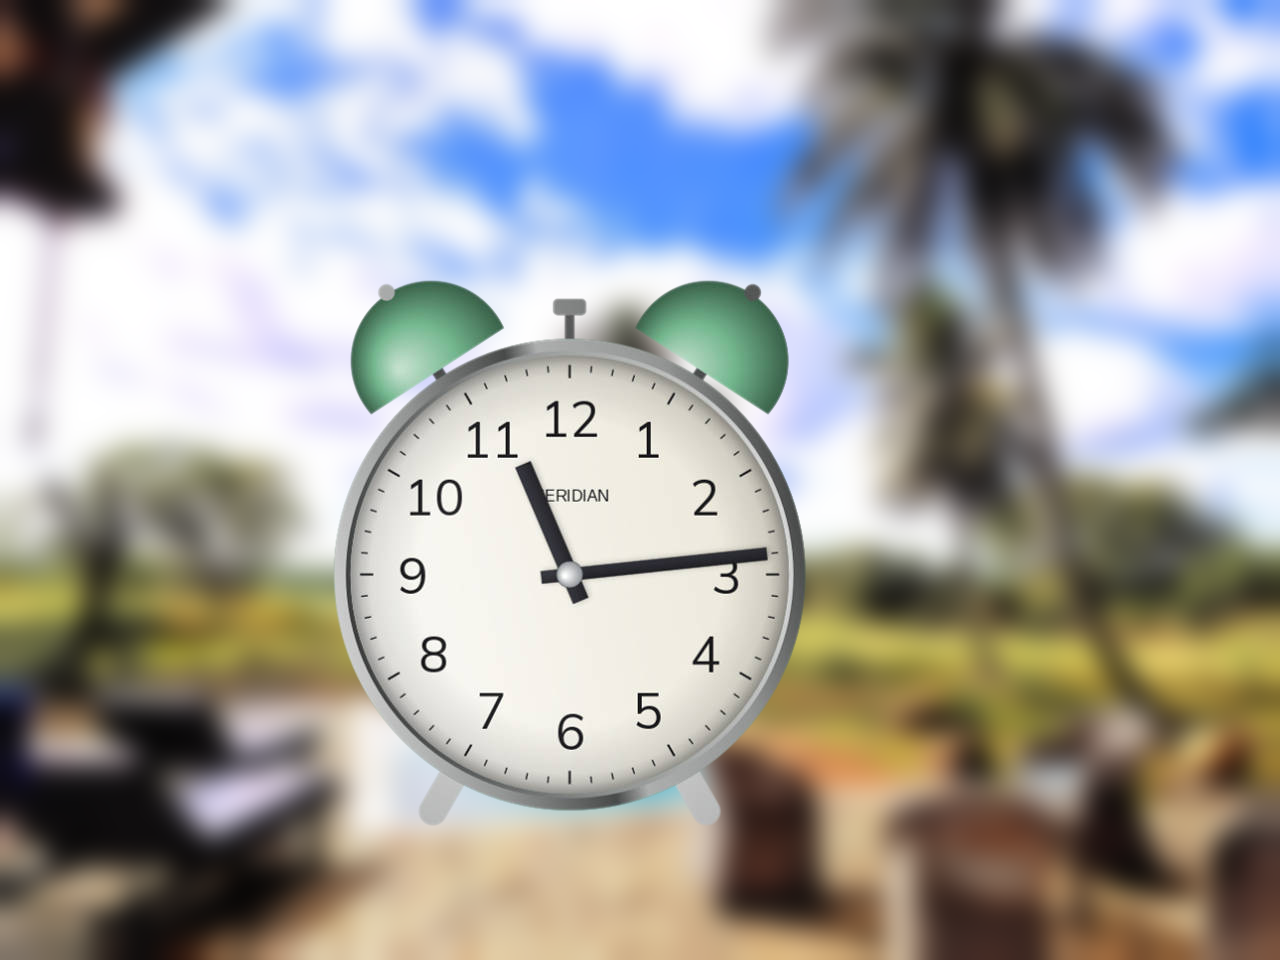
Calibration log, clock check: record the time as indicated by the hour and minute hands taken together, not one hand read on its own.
11:14
